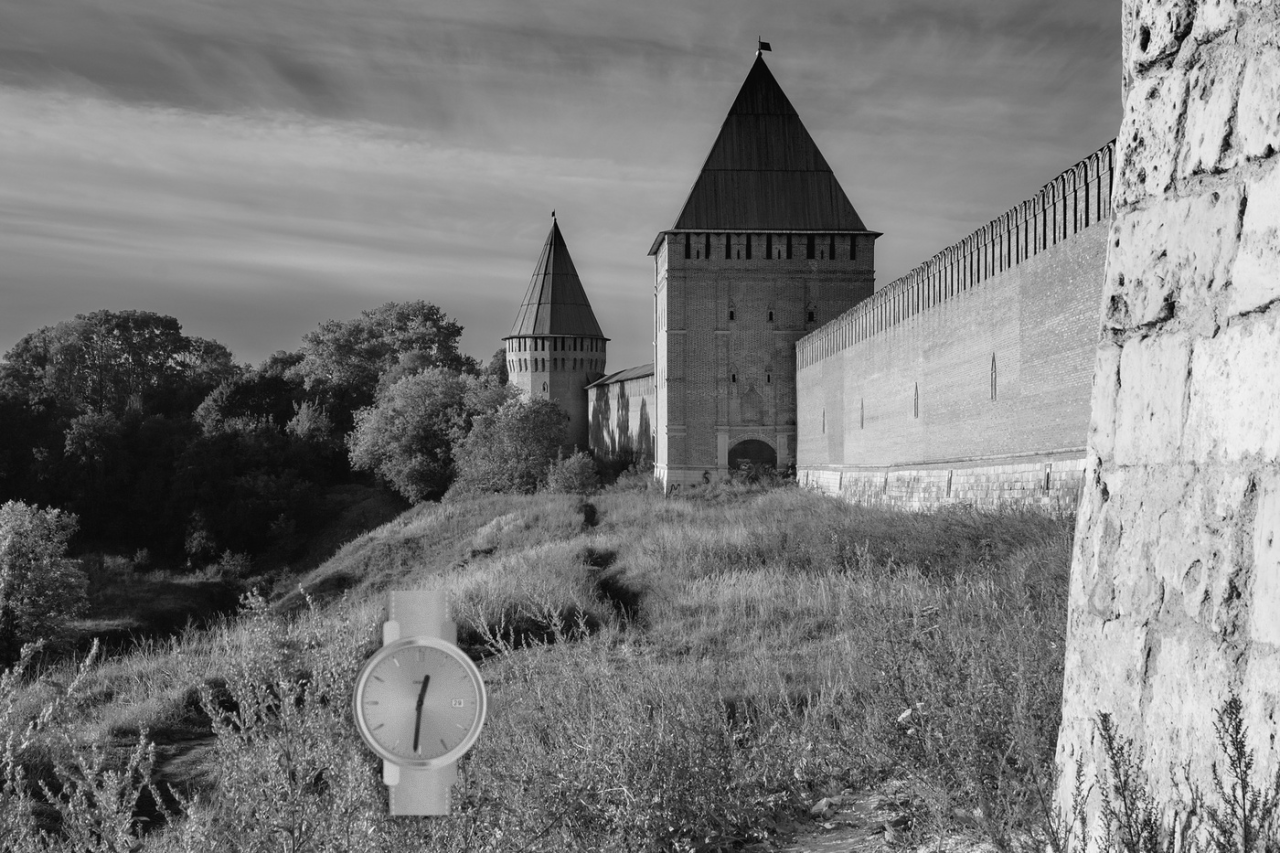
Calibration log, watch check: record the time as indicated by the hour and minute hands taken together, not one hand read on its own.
12:31
